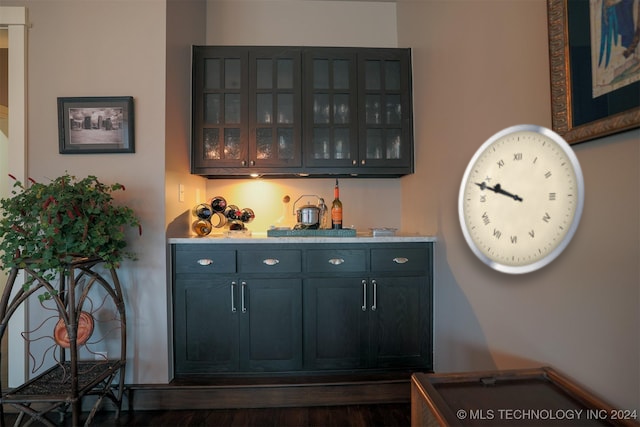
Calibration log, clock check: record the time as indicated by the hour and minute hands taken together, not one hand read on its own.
9:48
